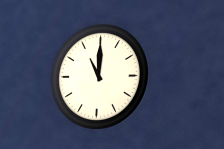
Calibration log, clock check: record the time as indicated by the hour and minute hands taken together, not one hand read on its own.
11:00
